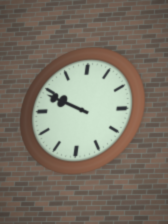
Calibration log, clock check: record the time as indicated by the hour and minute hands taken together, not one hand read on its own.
9:49
